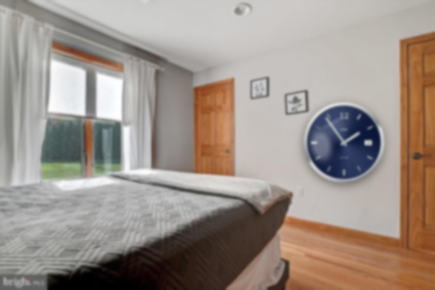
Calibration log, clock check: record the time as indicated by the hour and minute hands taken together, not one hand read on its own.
1:54
